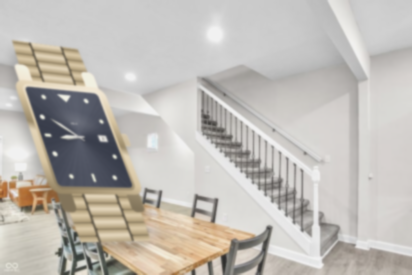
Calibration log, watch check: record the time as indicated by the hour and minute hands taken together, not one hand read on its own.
8:51
